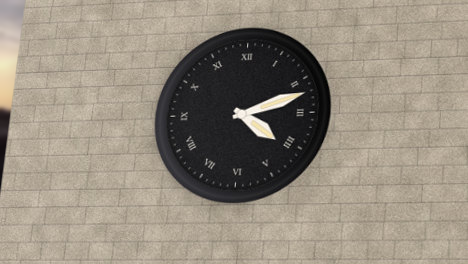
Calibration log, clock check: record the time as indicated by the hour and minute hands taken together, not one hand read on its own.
4:12
